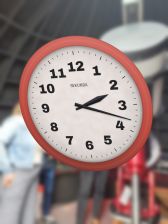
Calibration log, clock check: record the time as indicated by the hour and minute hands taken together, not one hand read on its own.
2:18
